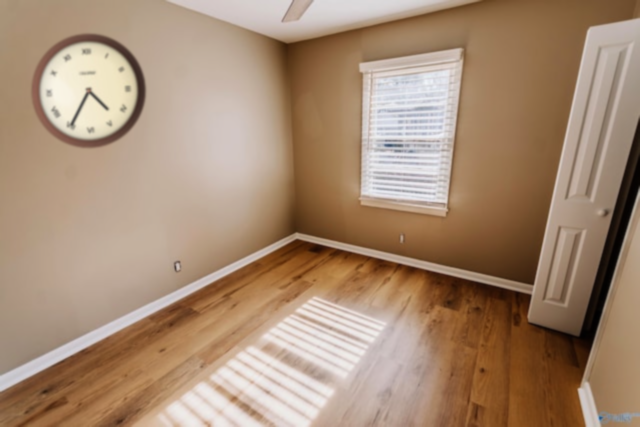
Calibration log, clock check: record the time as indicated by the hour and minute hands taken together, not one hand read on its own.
4:35
